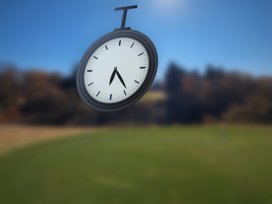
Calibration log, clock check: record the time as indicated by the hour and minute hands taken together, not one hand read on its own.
6:24
